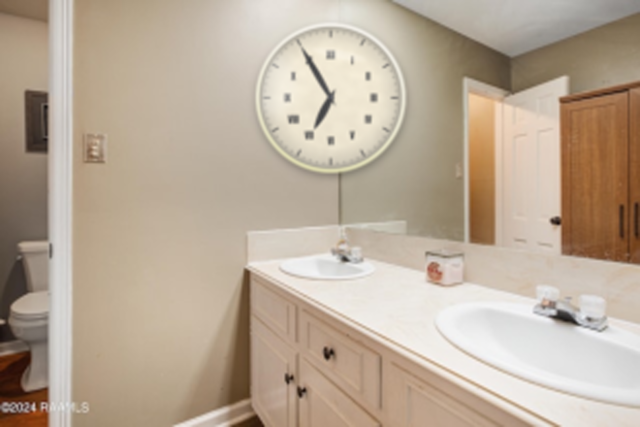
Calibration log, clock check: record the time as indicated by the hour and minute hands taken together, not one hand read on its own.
6:55
